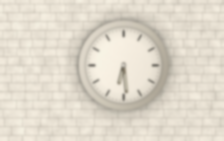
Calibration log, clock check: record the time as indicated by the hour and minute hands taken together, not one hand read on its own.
6:29
